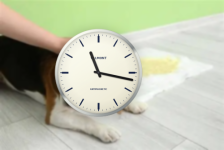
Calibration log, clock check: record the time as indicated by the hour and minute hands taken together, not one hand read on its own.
11:17
